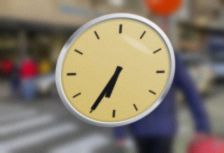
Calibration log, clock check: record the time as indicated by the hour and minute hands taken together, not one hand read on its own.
6:35
